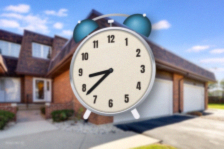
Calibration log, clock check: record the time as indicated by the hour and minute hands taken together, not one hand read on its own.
8:38
